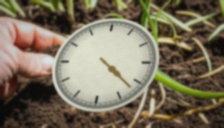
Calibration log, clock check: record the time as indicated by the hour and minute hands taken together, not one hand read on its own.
4:22
